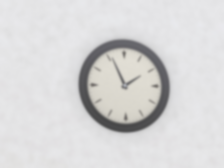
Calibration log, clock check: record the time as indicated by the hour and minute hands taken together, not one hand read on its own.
1:56
